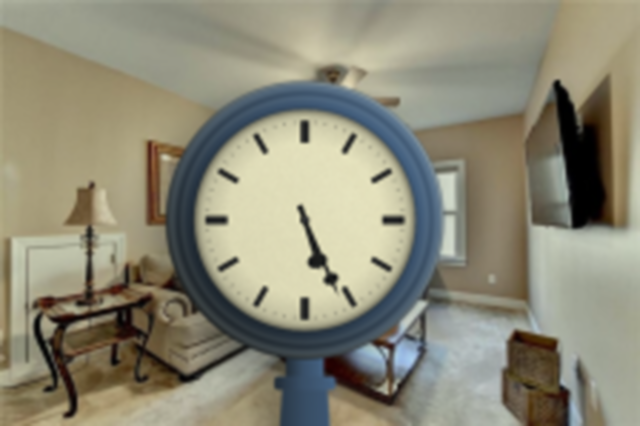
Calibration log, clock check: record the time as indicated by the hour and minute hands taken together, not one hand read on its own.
5:26
